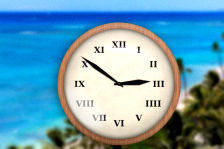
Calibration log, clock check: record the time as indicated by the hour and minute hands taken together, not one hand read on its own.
2:51
